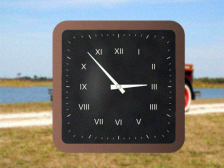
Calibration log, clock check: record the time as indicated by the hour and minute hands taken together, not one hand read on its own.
2:53
